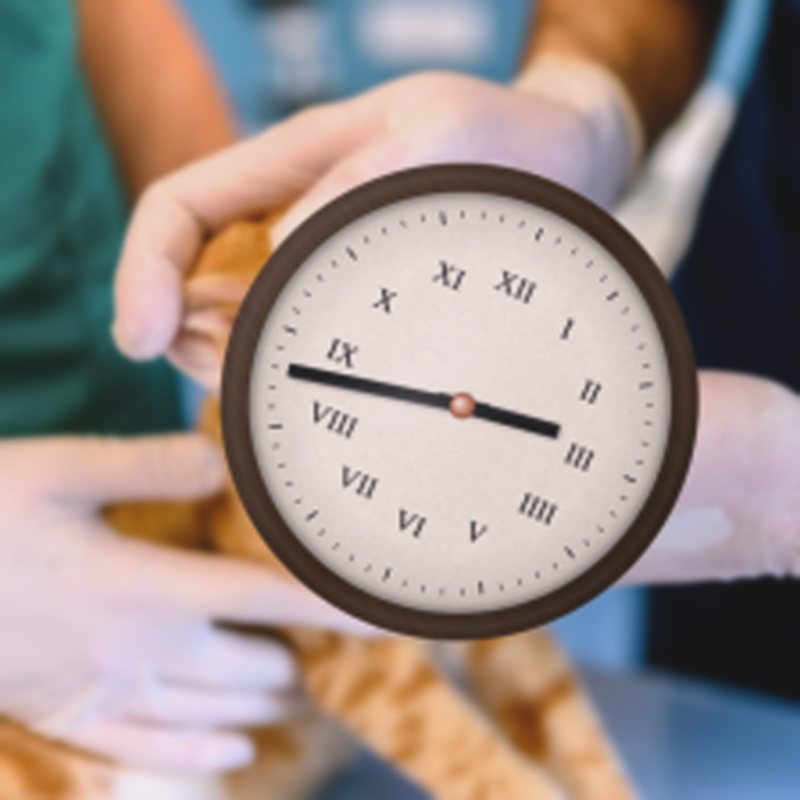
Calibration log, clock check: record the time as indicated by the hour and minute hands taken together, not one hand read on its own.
2:43
